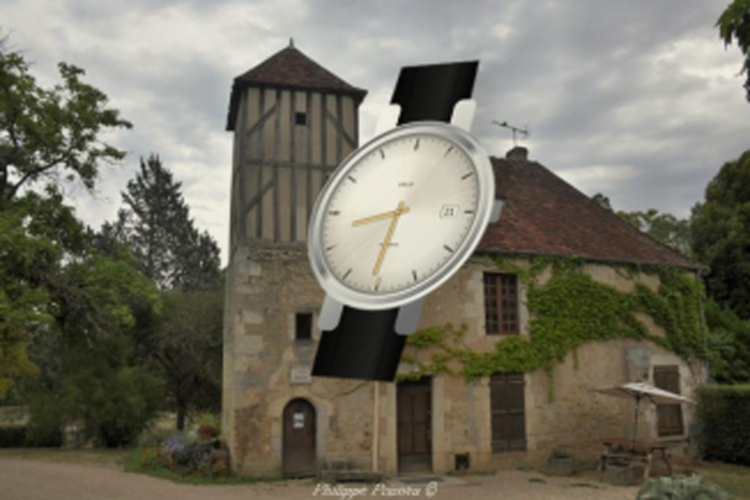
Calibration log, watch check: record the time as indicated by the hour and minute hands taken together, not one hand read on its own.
8:31
